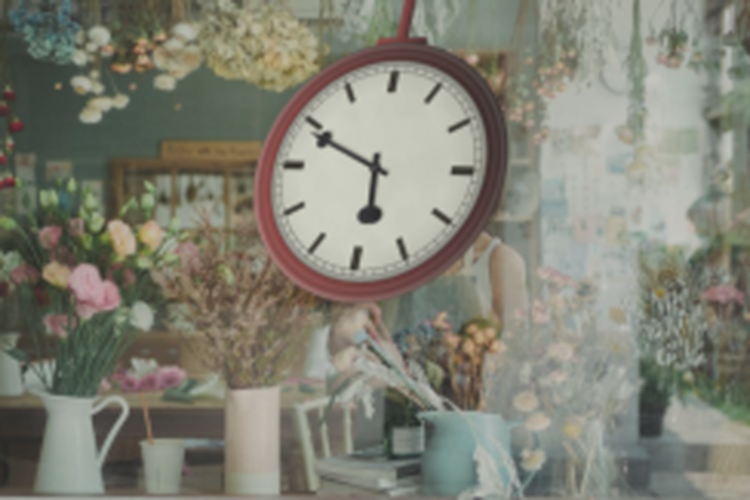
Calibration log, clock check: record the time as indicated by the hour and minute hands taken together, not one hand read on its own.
5:49
